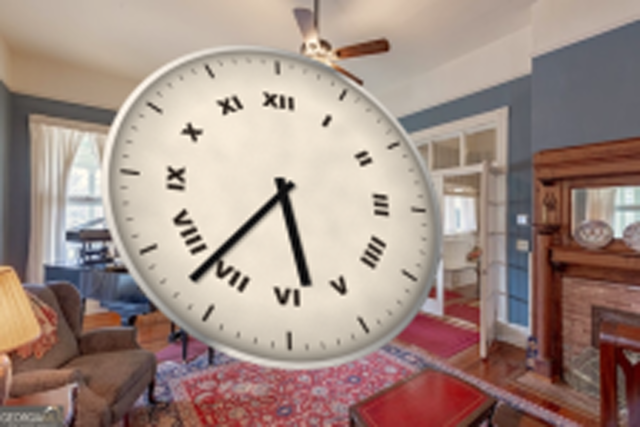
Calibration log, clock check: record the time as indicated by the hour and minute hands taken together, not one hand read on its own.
5:37
